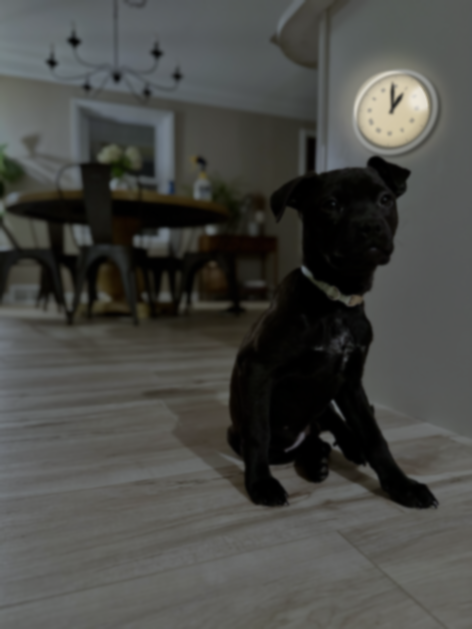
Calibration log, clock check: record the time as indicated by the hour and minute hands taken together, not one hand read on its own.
12:59
